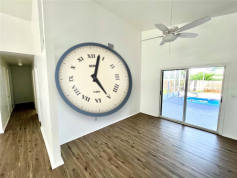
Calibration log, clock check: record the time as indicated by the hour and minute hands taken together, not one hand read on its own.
5:03
